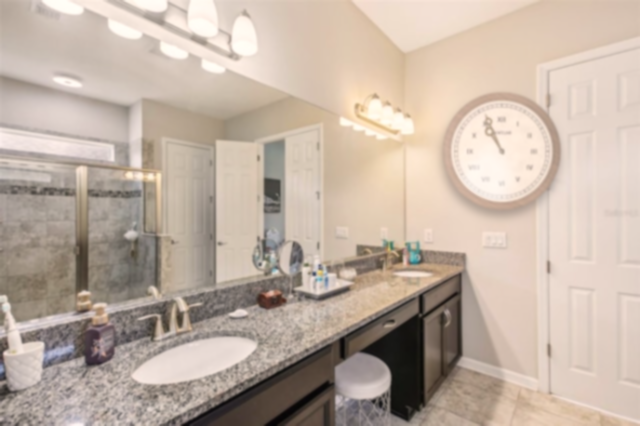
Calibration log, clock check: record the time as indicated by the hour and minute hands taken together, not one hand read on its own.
10:56
